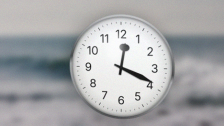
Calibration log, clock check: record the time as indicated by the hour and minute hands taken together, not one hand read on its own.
12:19
